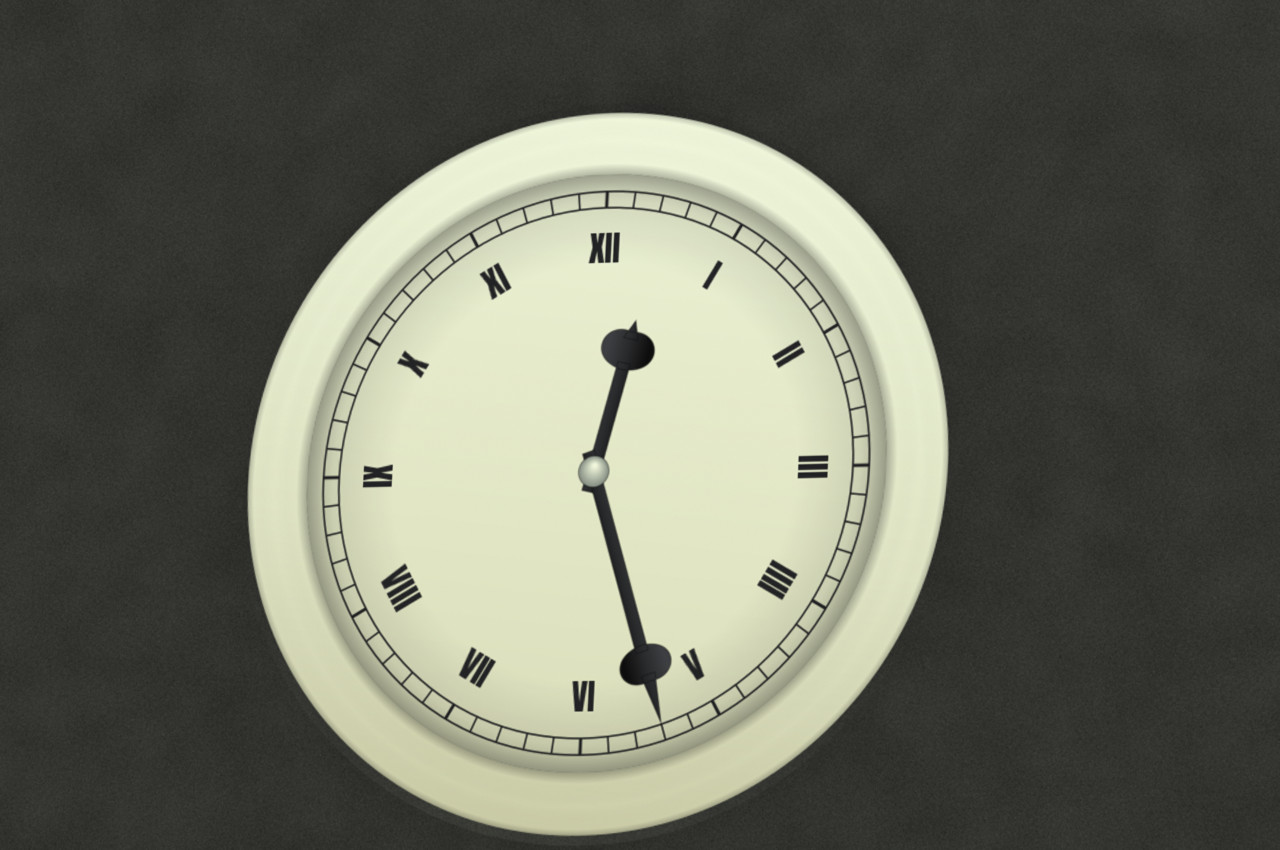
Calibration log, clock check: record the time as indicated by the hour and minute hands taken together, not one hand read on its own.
12:27
